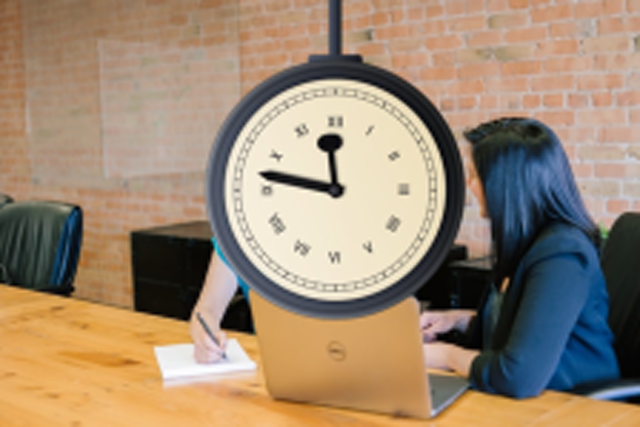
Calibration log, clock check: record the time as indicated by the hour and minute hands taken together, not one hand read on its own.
11:47
